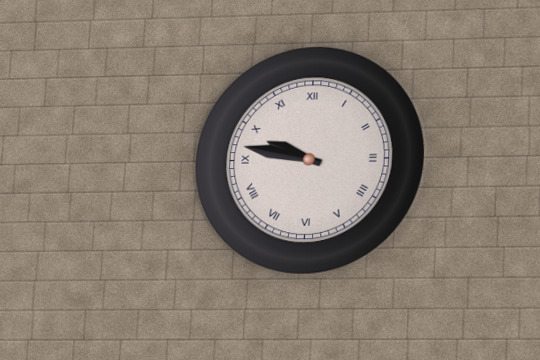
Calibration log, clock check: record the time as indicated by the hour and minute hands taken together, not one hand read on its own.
9:47
